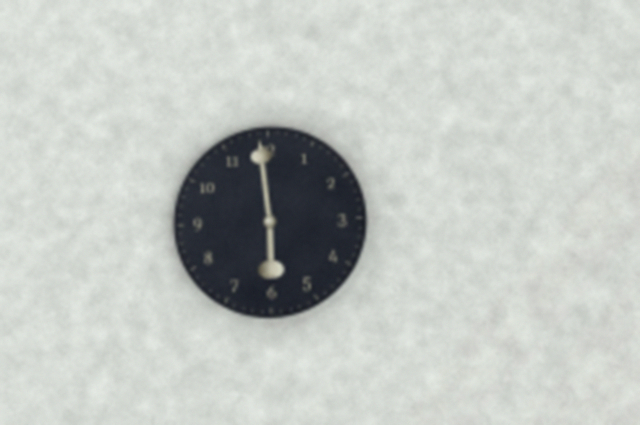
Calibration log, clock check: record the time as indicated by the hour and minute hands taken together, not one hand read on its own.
5:59
